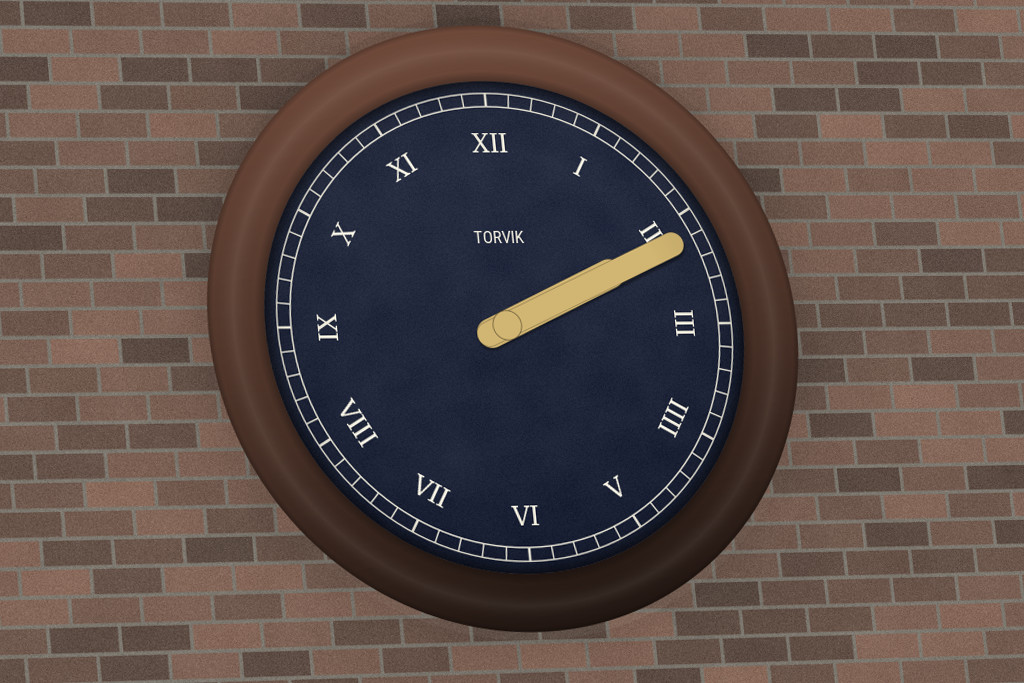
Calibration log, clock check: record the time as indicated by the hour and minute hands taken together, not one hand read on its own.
2:11
